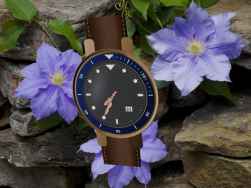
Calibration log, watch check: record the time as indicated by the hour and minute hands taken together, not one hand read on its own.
7:35
